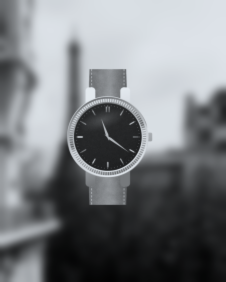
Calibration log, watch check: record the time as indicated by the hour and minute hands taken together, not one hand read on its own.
11:21
